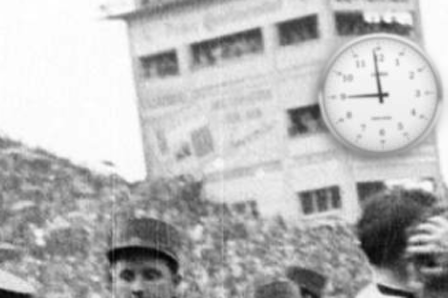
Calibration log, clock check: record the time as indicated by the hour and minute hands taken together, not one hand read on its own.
8:59
